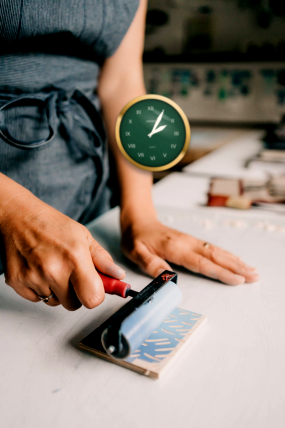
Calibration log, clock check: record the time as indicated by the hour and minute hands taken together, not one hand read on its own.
2:05
